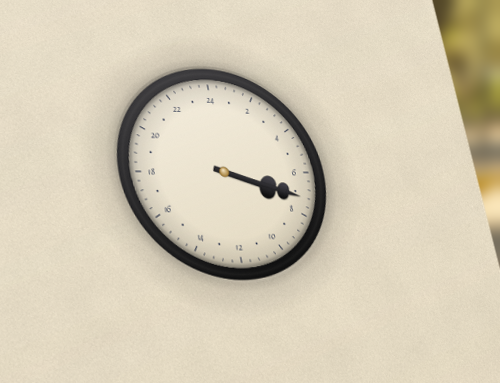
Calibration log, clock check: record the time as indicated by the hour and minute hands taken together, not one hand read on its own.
7:18
